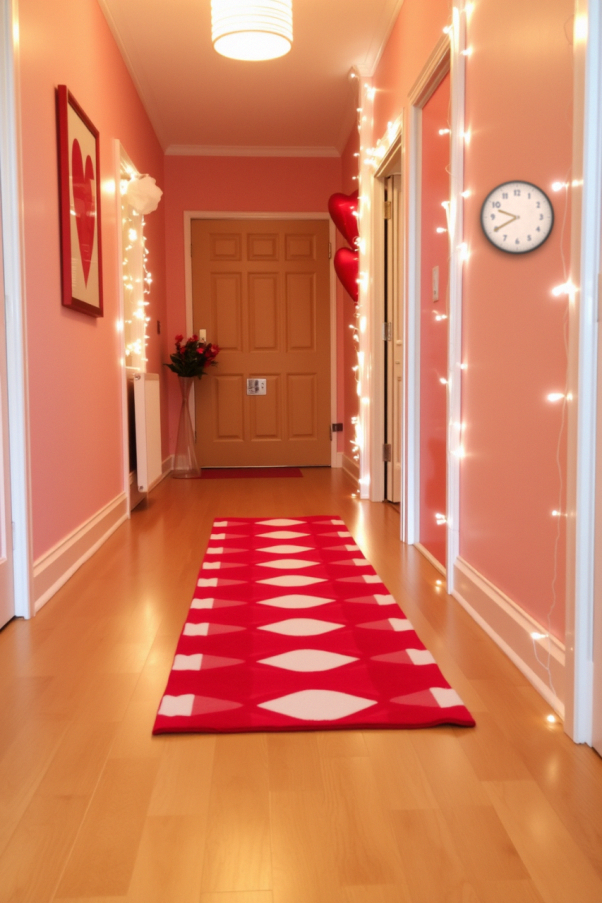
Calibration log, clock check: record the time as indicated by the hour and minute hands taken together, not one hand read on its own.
9:40
